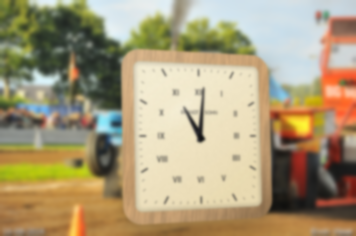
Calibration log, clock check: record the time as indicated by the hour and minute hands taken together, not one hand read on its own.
11:01
